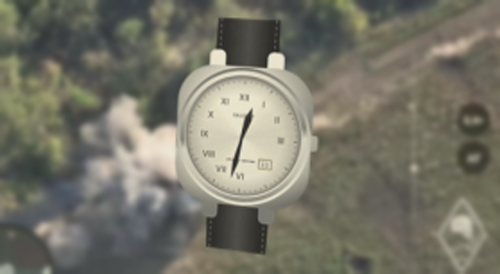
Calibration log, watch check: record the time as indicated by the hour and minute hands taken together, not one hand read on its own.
12:32
